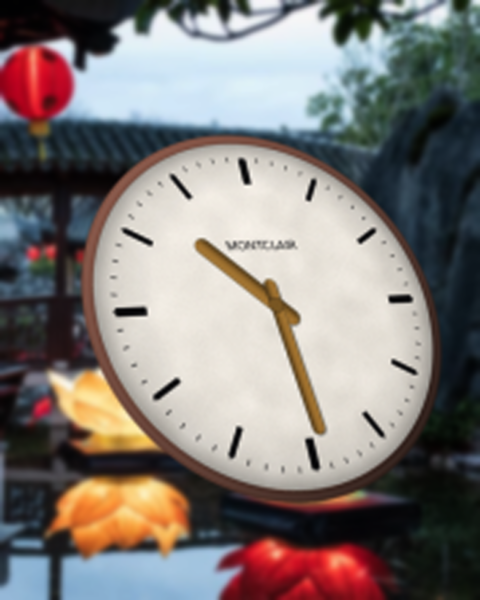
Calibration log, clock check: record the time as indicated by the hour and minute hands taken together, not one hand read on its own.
10:29
